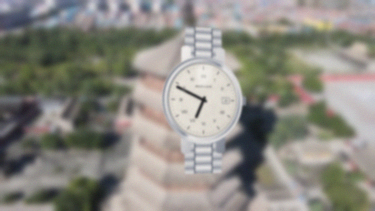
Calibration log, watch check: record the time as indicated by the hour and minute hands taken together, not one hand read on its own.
6:49
